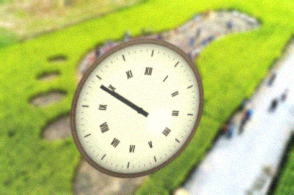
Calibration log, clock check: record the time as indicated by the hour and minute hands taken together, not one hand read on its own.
9:49
